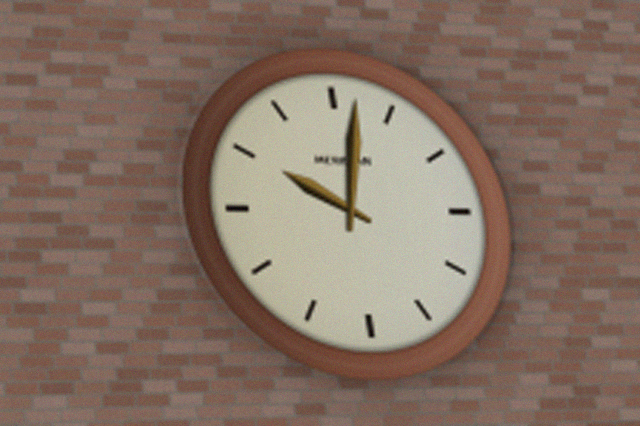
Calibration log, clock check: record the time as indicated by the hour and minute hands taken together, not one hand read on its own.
10:02
